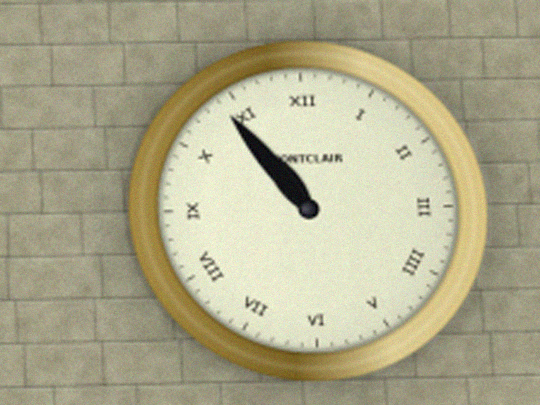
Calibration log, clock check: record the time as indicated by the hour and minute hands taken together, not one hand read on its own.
10:54
